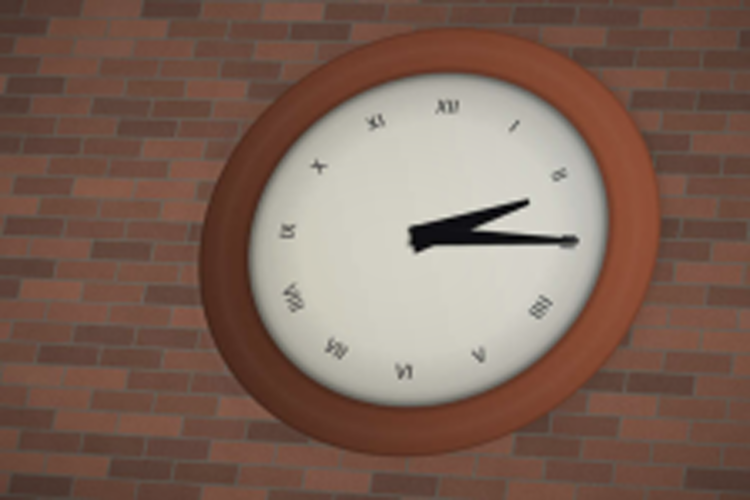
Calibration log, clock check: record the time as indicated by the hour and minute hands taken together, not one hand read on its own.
2:15
